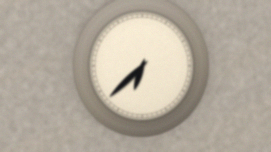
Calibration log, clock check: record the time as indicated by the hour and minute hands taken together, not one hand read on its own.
6:38
